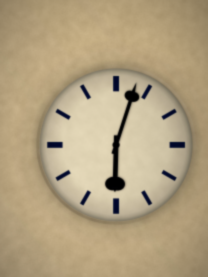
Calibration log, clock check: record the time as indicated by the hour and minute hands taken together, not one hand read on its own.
6:03
